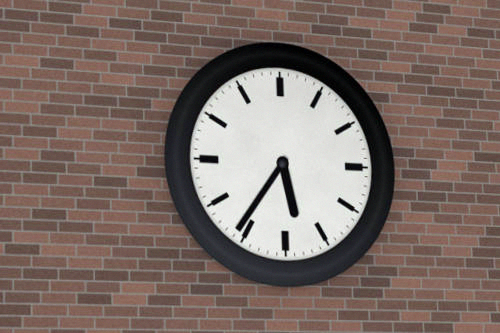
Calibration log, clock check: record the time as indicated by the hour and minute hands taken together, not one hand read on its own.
5:36
